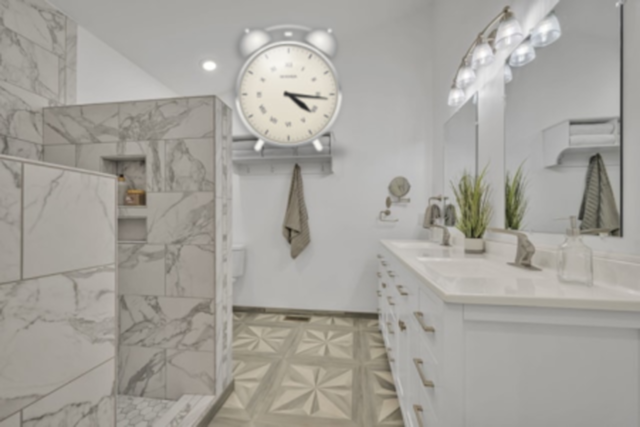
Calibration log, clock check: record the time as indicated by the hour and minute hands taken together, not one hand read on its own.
4:16
